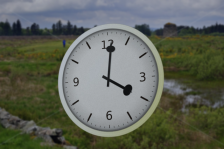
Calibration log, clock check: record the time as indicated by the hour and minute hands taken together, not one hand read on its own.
4:01
